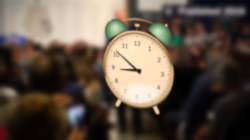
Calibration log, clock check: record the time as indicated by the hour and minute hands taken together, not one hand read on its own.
8:51
